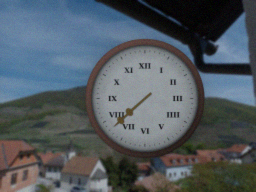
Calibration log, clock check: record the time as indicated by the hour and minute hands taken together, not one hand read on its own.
7:38
